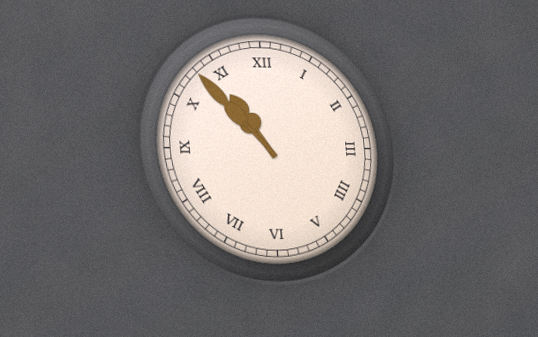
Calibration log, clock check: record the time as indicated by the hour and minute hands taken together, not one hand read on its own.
10:53
